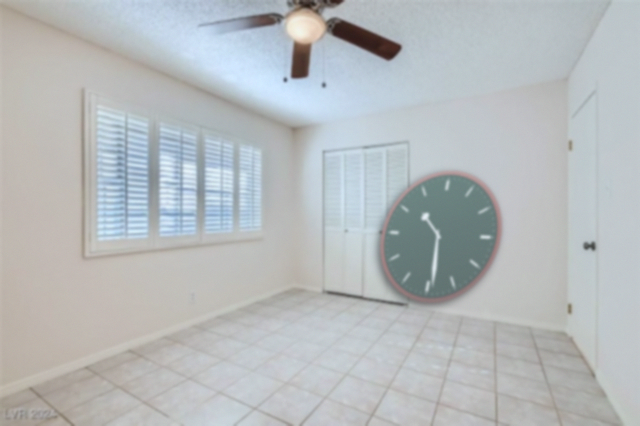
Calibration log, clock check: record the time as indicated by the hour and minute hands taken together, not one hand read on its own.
10:29
